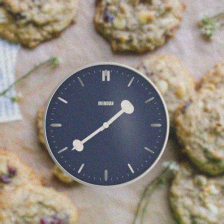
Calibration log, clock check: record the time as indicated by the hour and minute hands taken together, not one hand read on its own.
1:39
